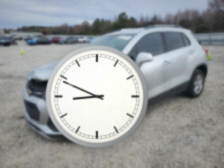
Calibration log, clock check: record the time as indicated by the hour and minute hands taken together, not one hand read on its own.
8:49
